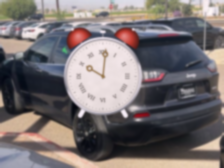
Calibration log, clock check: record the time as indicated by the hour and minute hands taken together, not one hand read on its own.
10:01
